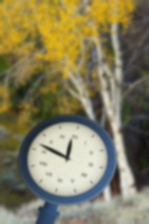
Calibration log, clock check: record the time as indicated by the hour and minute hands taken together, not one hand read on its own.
11:47
